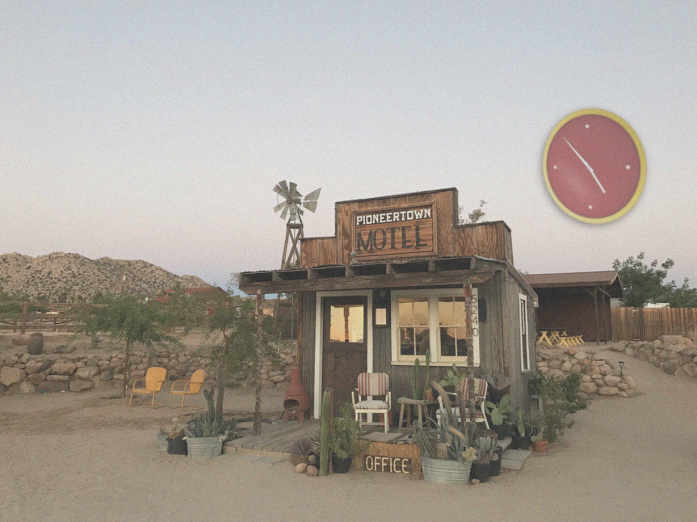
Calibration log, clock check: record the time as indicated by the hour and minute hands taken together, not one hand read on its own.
4:53
